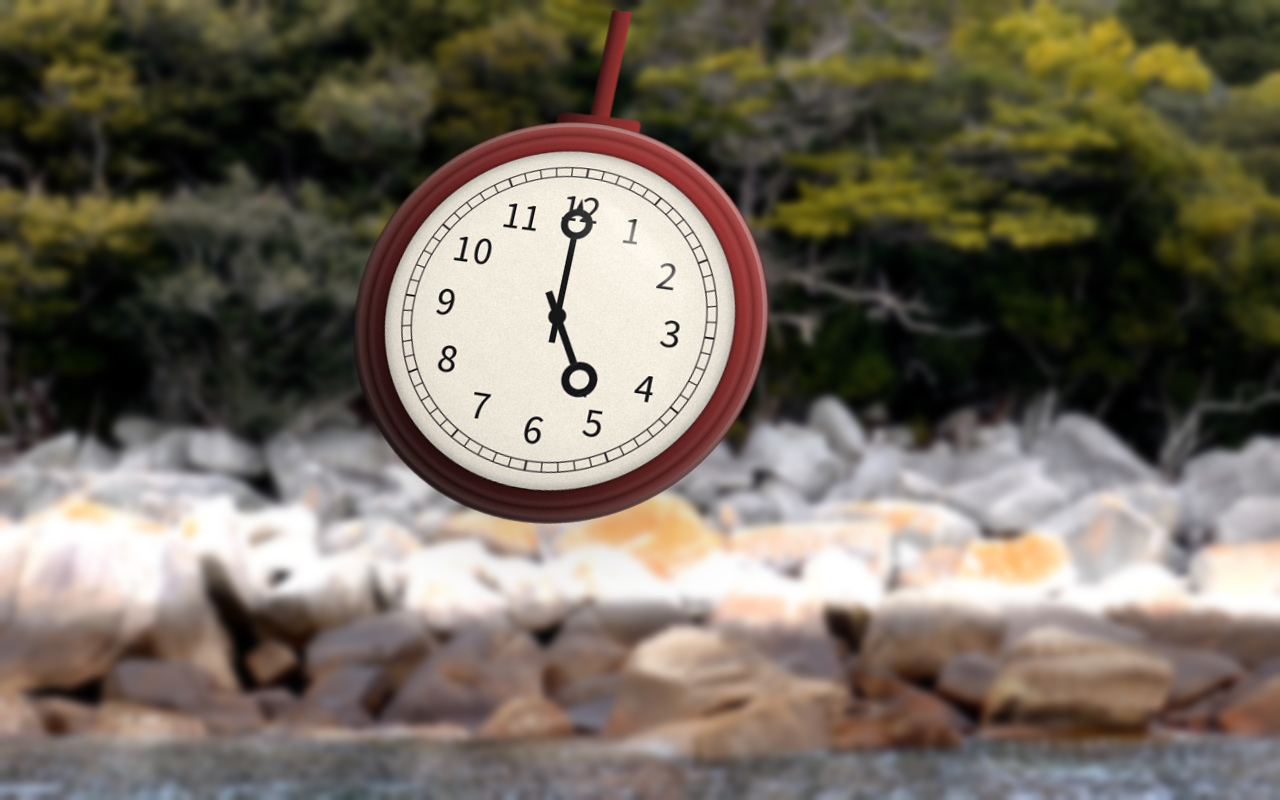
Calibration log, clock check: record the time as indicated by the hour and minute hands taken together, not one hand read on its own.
5:00
